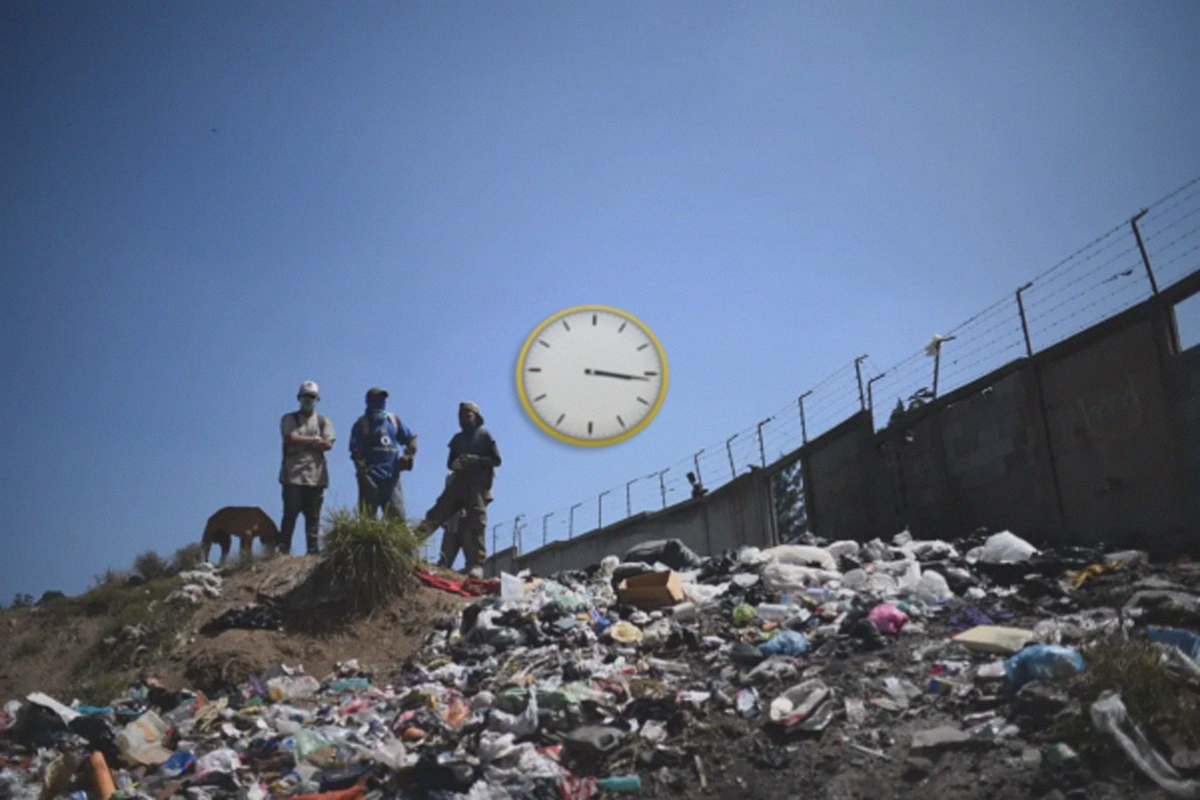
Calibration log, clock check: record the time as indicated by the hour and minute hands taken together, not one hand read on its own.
3:16
